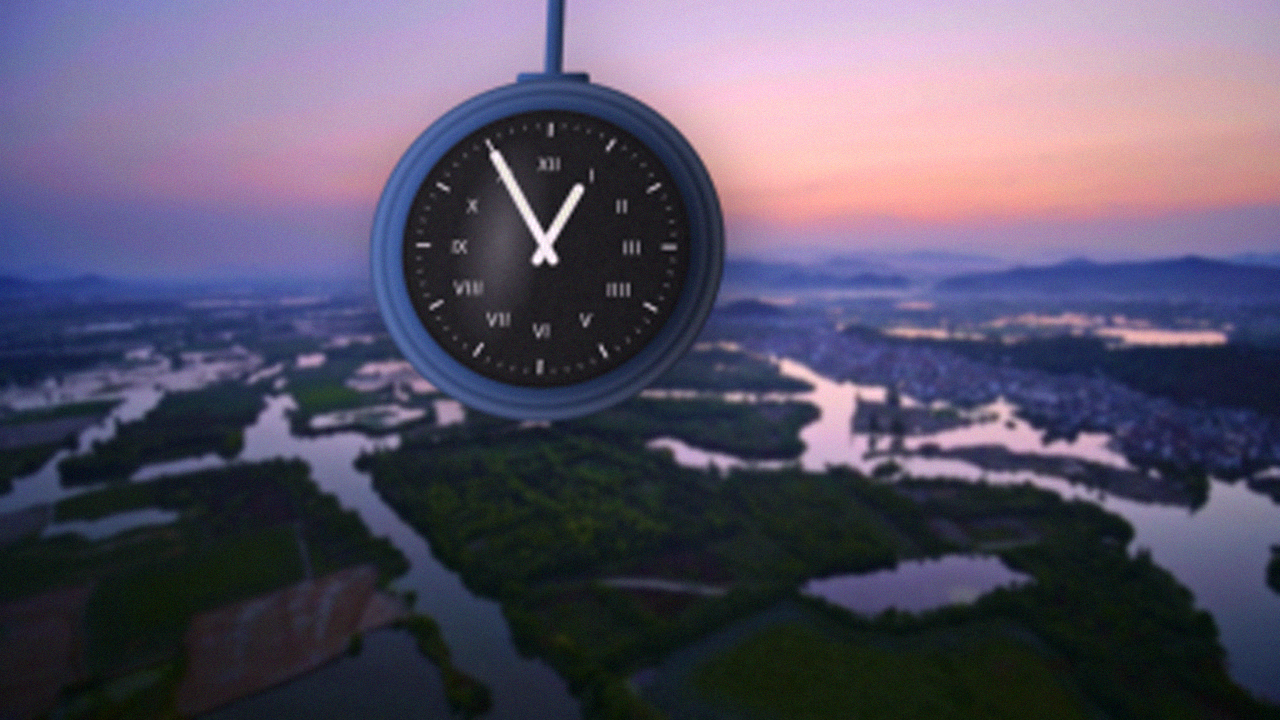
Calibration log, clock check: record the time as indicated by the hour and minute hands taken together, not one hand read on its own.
12:55
